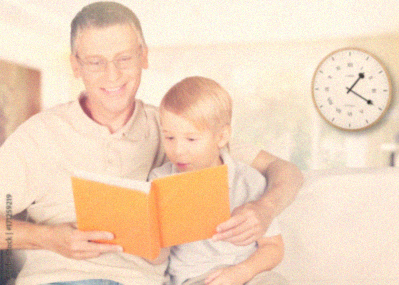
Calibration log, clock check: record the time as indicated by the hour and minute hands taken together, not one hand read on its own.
1:20
